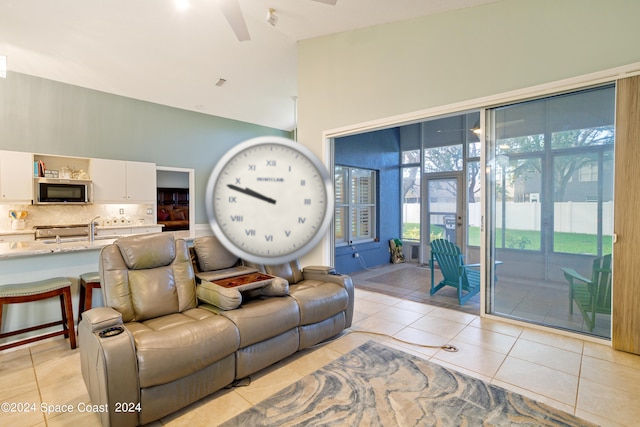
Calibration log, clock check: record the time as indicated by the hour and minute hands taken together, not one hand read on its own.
9:48
